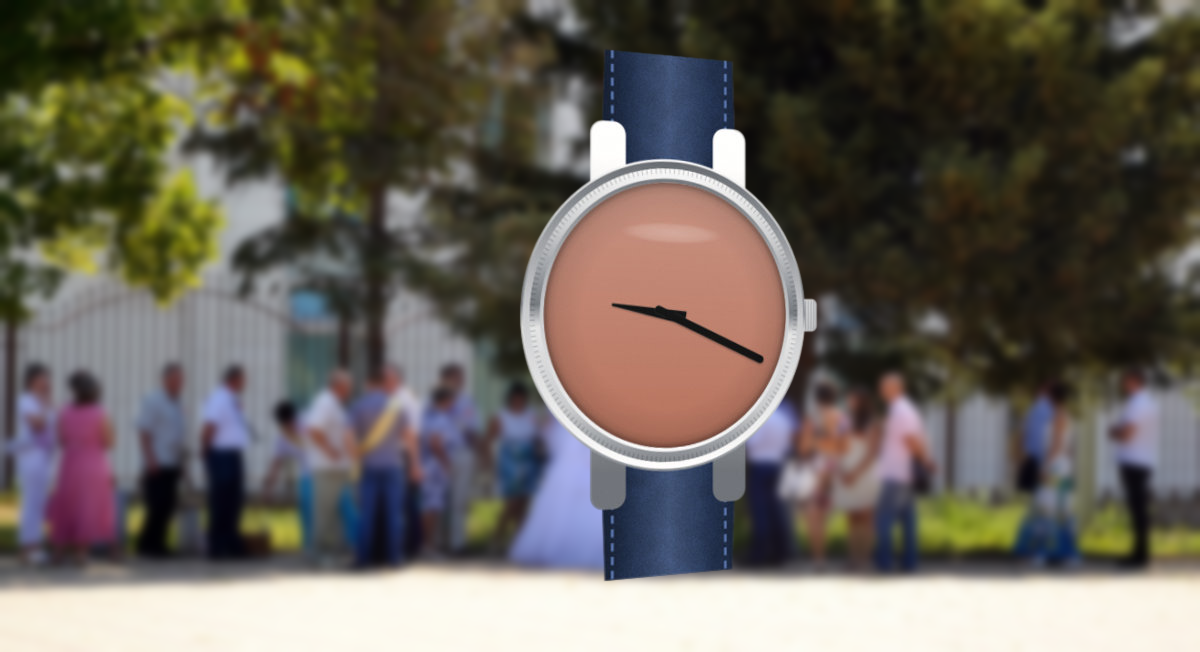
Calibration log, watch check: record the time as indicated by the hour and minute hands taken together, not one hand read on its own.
9:19
